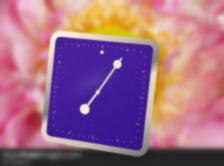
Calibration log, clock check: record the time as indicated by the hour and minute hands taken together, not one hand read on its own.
7:05
